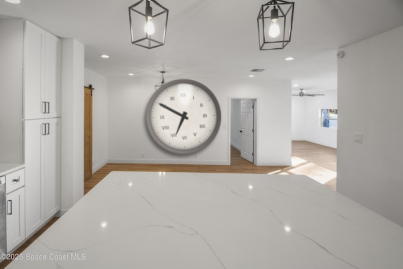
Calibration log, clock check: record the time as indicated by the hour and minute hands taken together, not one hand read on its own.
6:50
